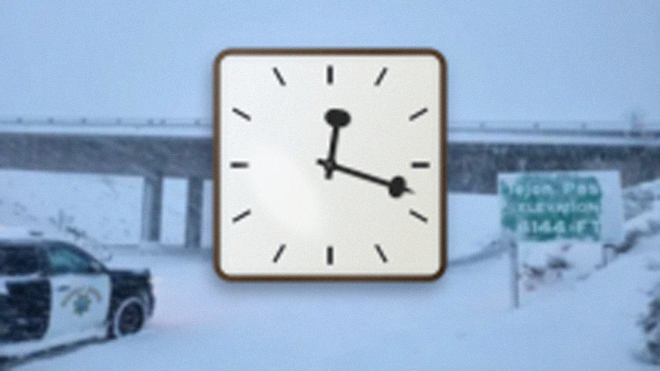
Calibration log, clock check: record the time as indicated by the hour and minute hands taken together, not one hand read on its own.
12:18
